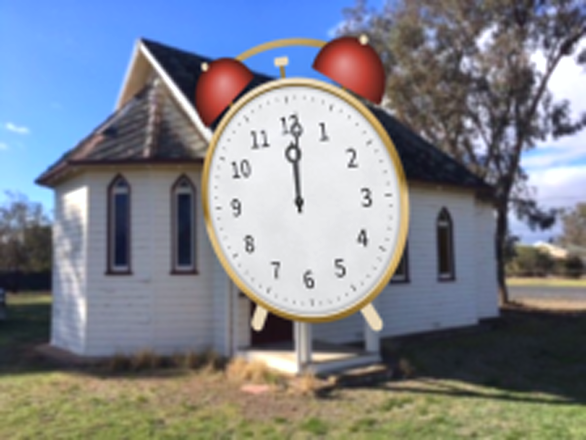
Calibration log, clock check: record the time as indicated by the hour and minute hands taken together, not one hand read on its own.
12:01
